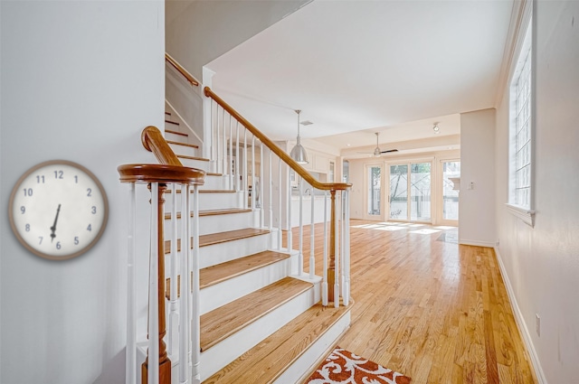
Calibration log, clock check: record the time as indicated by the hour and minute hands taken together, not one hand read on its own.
6:32
